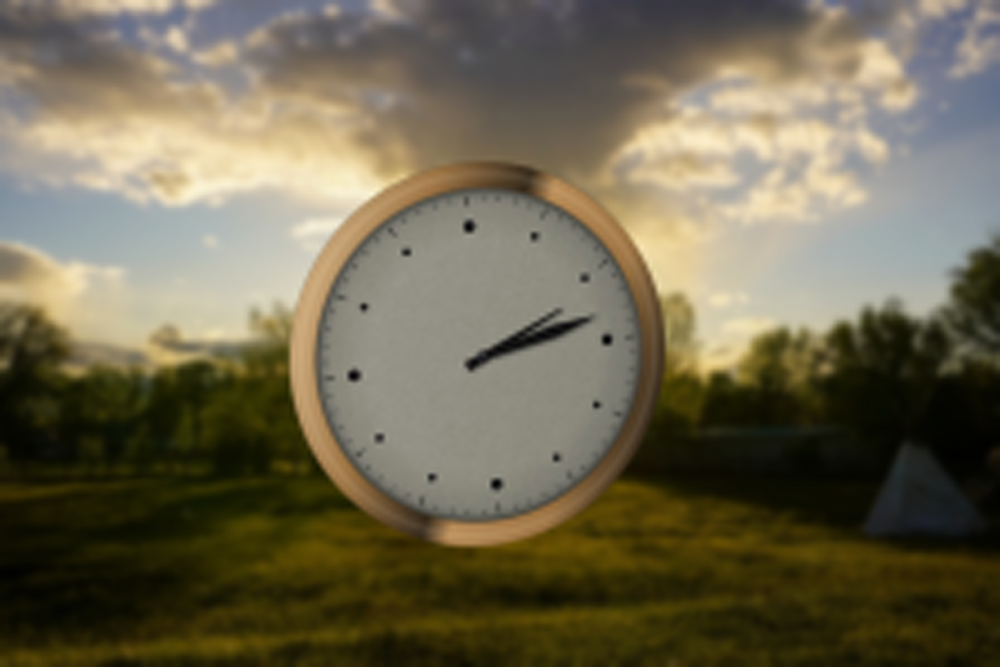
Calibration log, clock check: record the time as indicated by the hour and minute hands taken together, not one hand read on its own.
2:13
